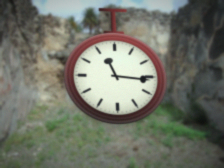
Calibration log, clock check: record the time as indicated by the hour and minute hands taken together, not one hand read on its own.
11:16
